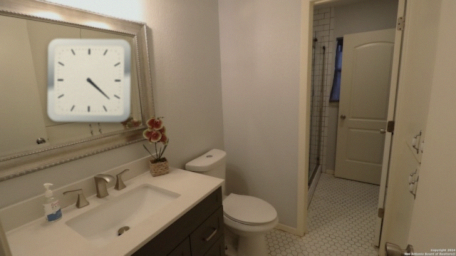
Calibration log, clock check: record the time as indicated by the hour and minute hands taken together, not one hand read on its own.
4:22
